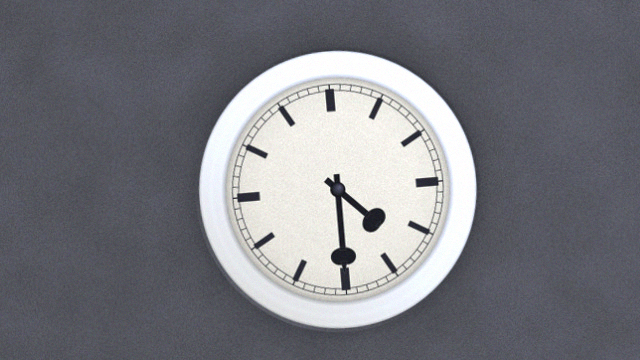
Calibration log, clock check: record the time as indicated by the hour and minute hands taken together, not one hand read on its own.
4:30
